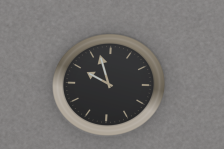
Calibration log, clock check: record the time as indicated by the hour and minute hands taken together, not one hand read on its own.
9:57
